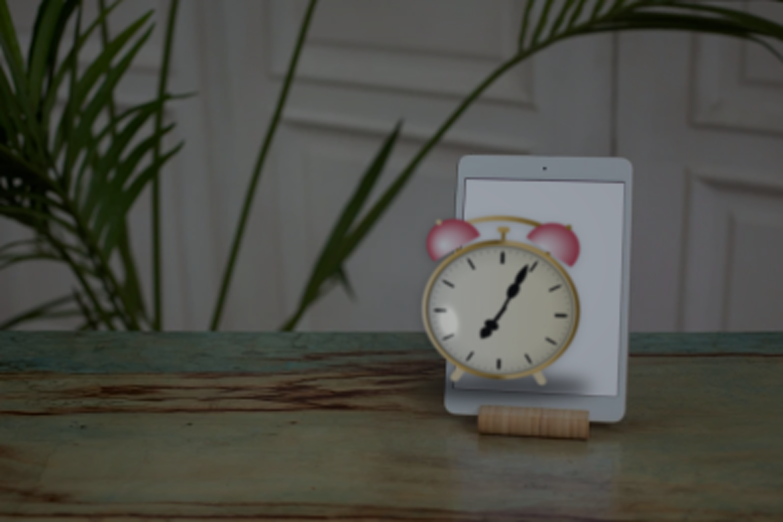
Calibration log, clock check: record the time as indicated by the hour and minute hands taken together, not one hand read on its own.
7:04
